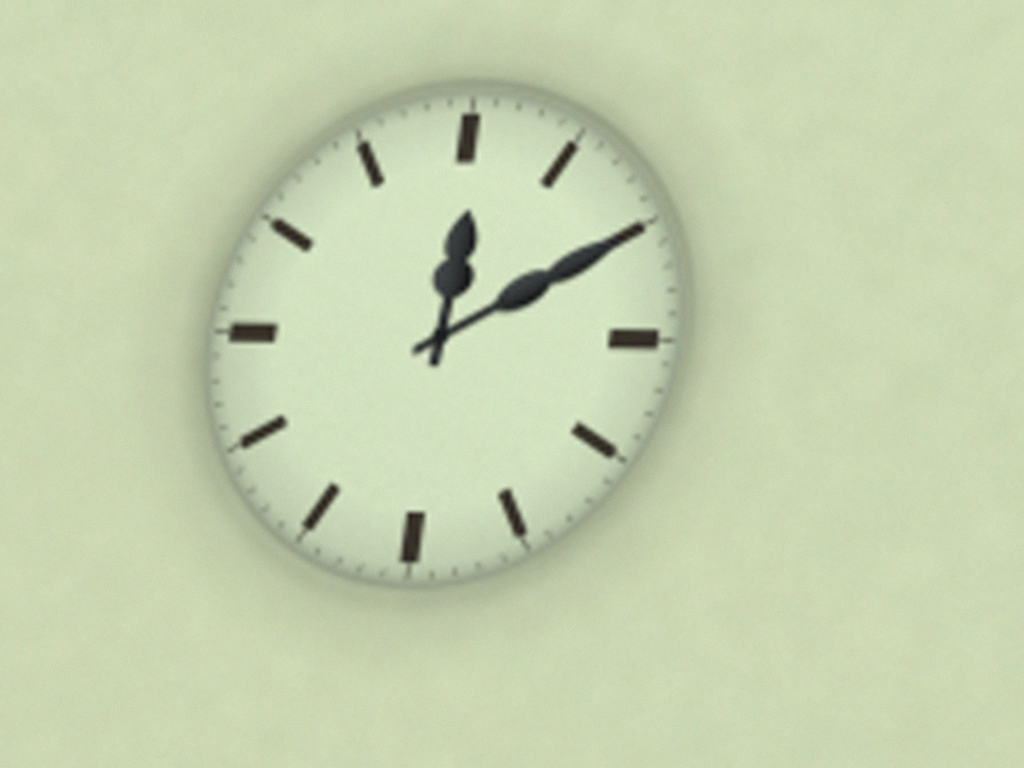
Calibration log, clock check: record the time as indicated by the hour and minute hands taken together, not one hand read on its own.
12:10
